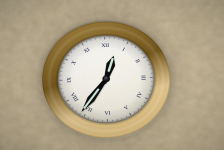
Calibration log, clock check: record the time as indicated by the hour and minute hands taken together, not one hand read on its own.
12:36
